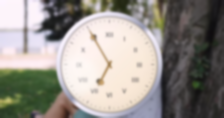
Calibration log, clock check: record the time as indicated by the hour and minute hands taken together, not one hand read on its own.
6:55
